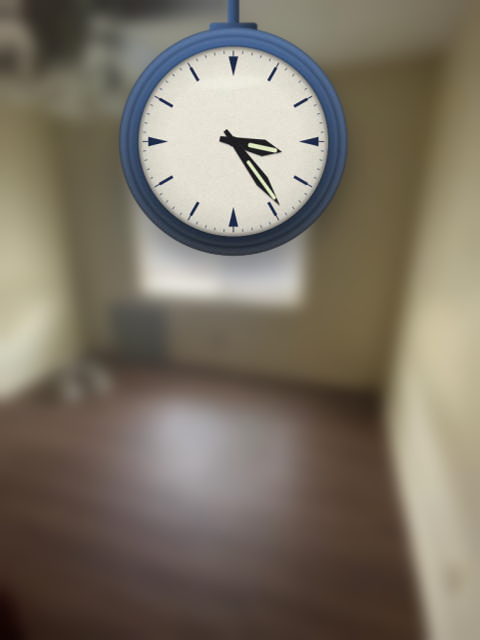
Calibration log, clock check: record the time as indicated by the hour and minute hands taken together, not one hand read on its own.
3:24
